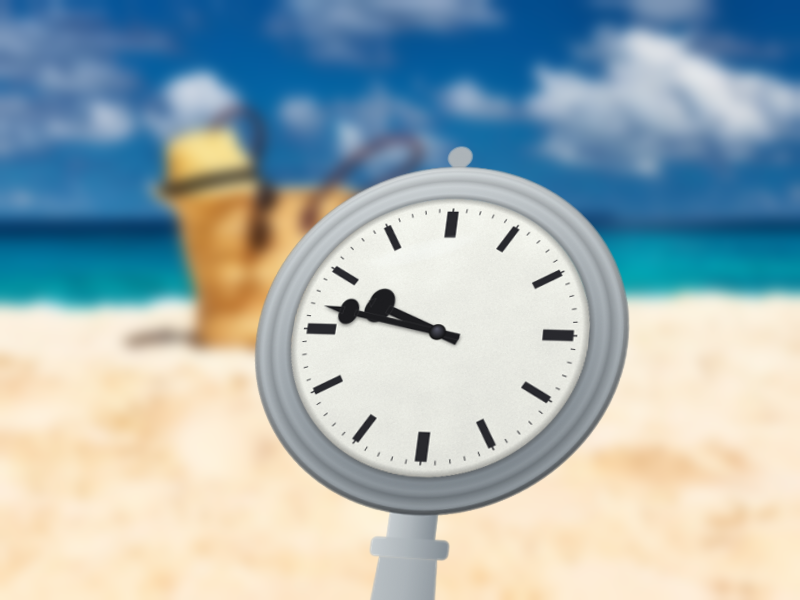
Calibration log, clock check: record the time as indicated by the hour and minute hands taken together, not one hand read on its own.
9:47
